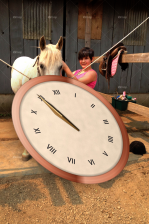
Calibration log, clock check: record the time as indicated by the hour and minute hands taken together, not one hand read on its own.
10:55
